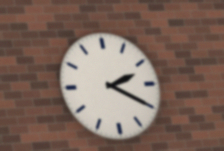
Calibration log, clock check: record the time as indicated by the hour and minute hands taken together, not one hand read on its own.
2:20
